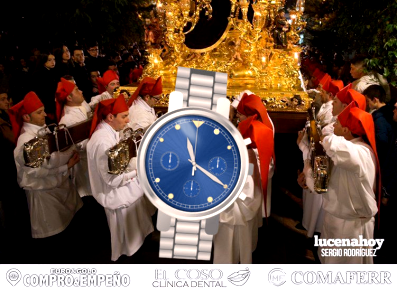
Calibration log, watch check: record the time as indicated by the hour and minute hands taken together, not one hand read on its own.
11:20
